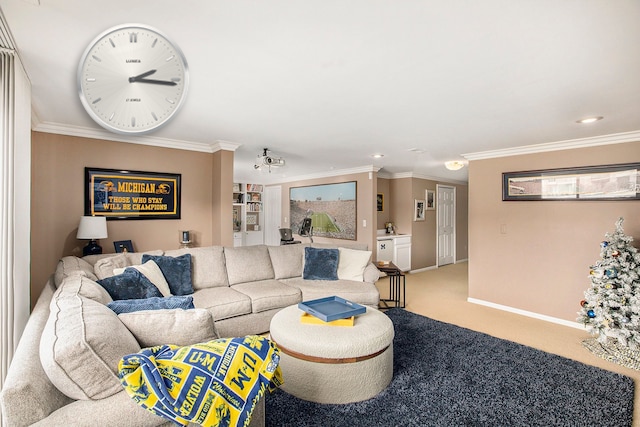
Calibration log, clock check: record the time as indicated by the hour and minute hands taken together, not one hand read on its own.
2:16
